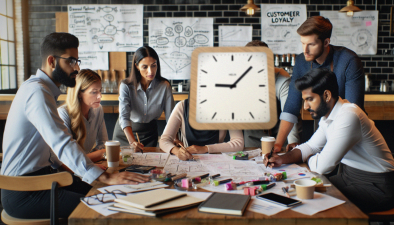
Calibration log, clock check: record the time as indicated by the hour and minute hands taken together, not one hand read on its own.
9:07
